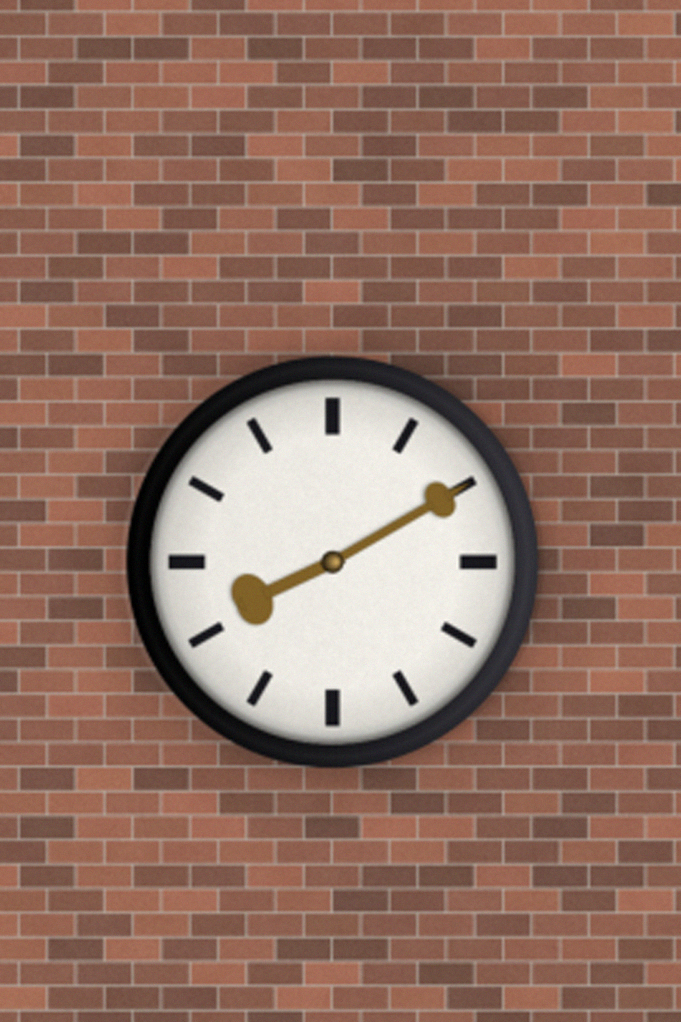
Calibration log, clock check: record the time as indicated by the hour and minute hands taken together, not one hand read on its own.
8:10
